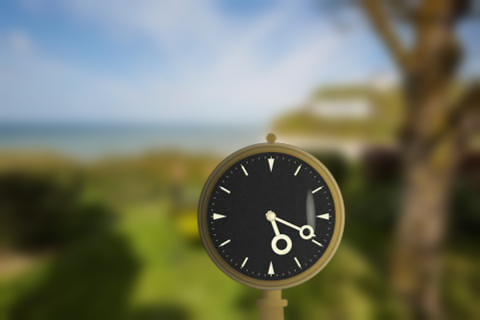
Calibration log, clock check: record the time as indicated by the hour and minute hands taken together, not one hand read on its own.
5:19
